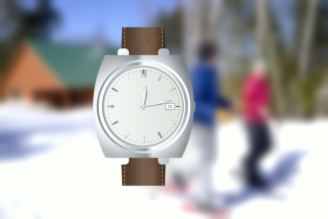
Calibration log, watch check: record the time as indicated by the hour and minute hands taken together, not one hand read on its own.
12:13
